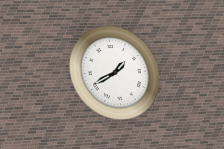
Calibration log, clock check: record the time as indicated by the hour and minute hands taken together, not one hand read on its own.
1:41
